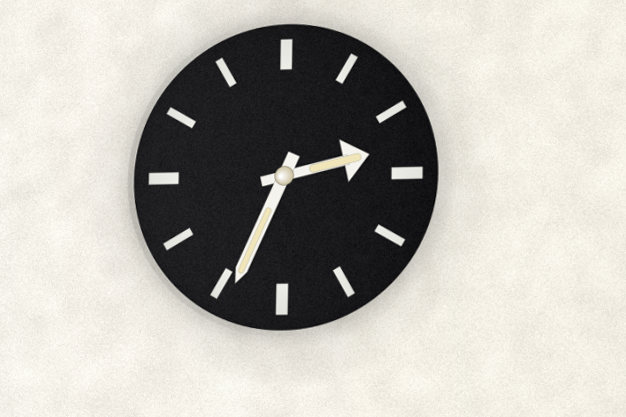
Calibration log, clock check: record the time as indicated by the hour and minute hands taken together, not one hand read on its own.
2:34
